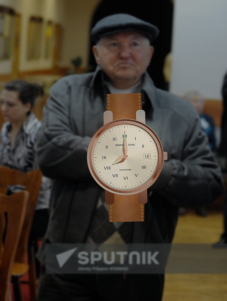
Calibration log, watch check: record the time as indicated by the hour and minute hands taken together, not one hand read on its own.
8:00
